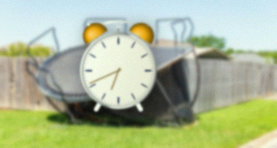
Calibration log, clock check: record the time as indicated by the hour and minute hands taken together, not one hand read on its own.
6:41
